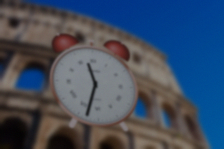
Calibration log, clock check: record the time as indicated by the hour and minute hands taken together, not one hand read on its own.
11:33
